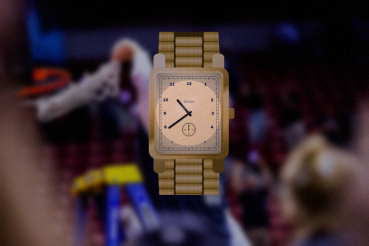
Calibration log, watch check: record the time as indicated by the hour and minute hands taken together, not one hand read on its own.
10:39
